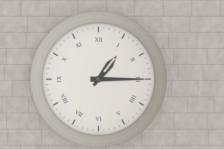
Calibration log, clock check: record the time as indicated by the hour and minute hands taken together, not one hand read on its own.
1:15
